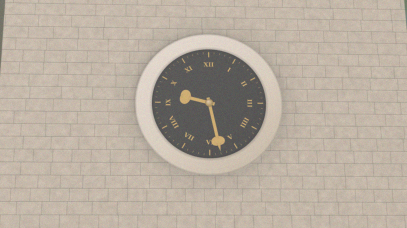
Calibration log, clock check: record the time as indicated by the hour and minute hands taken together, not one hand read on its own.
9:28
